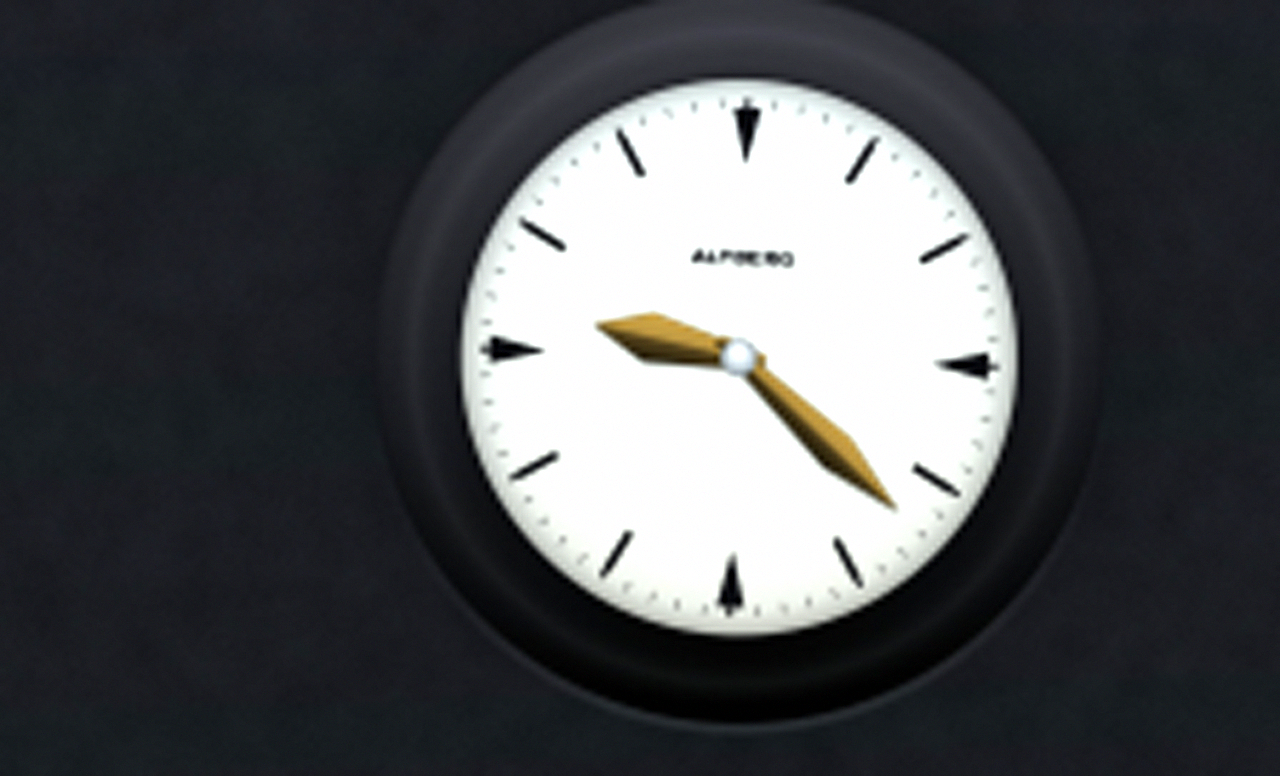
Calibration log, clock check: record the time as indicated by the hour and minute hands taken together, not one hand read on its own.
9:22
